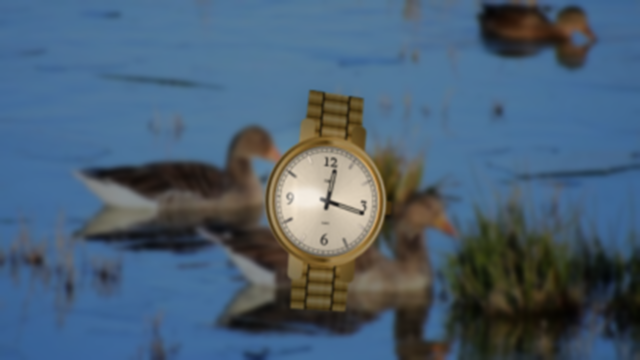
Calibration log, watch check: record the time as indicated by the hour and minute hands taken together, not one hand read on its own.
12:17
